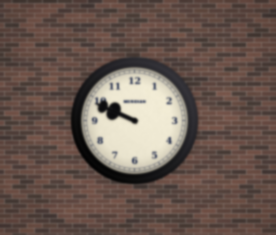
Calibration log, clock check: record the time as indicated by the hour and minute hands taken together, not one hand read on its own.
9:49
